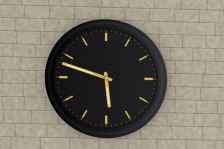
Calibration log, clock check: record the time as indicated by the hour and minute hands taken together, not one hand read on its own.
5:48
